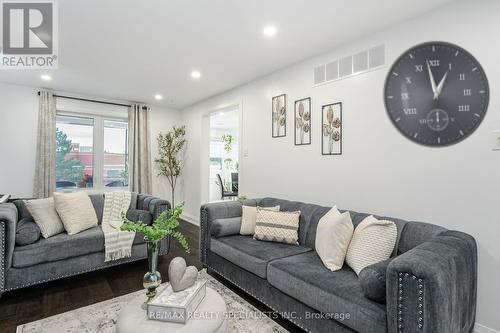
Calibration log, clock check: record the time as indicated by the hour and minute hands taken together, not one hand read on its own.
12:58
